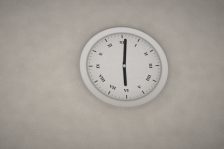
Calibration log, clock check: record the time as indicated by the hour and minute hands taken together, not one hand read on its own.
6:01
